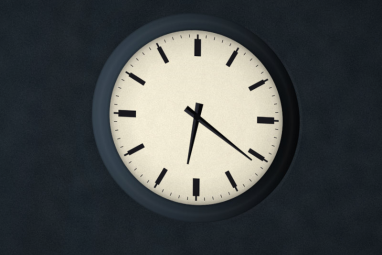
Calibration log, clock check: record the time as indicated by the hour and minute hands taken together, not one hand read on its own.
6:21
